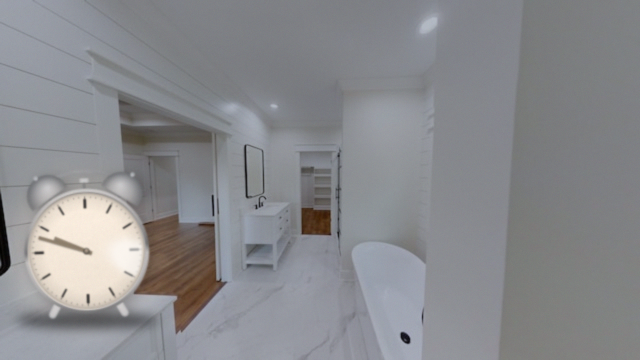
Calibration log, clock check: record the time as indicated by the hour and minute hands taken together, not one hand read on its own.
9:48
